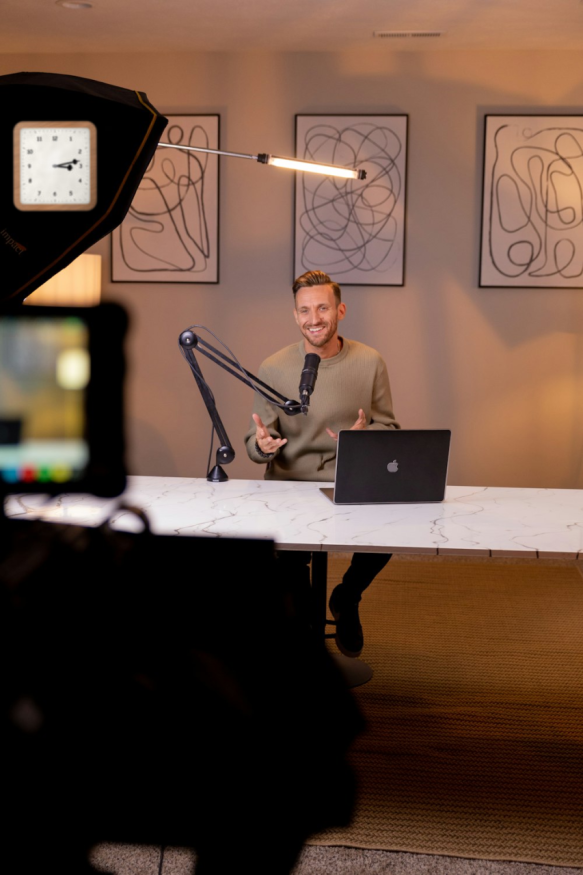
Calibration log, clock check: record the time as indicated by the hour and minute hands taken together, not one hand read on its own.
3:13
